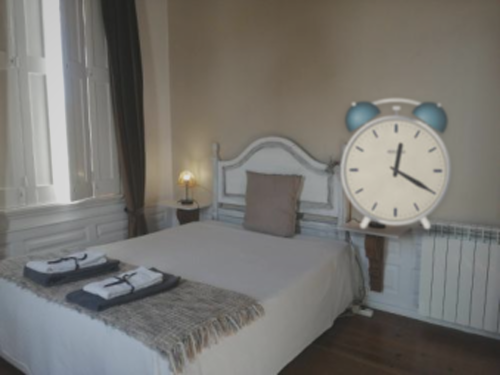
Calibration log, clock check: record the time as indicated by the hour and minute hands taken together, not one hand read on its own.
12:20
